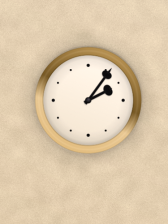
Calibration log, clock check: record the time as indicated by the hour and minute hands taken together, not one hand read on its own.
2:06
